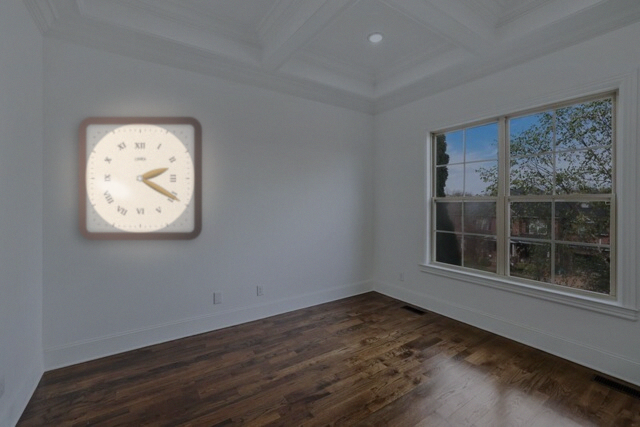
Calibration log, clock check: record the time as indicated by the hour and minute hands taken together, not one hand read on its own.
2:20
